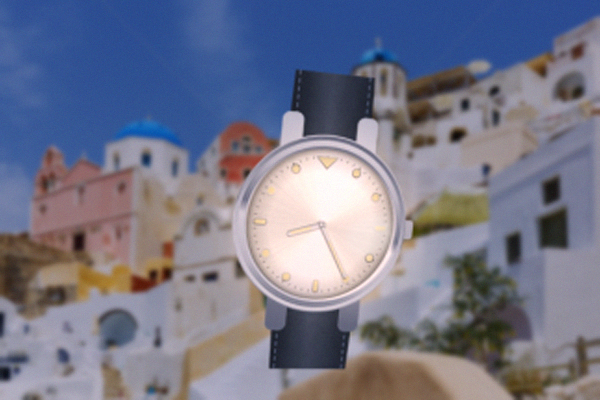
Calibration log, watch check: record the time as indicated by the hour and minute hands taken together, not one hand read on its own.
8:25
